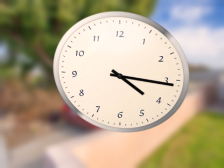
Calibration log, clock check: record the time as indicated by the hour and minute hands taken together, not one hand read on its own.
4:16
